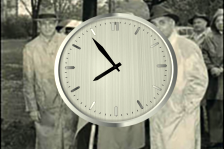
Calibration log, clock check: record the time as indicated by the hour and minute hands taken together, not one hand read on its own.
7:54
